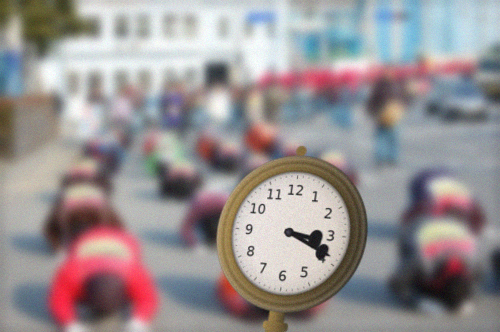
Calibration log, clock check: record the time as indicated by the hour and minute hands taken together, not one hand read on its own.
3:19
